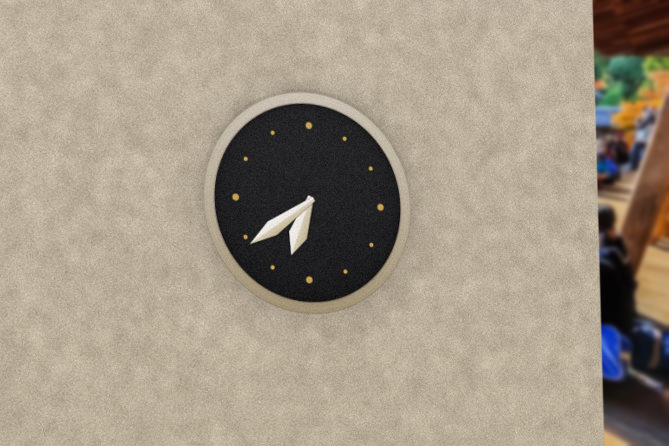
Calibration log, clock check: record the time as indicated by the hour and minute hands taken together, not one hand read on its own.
6:39
